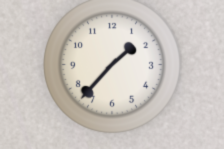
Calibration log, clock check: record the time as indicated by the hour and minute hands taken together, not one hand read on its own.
1:37
